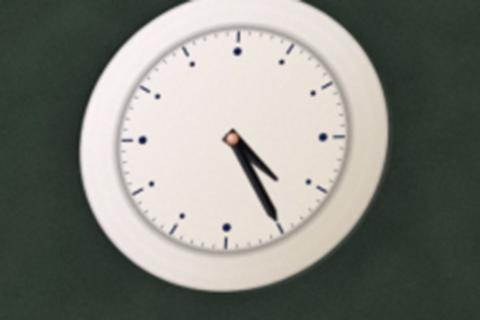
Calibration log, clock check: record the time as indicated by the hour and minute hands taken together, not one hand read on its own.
4:25
